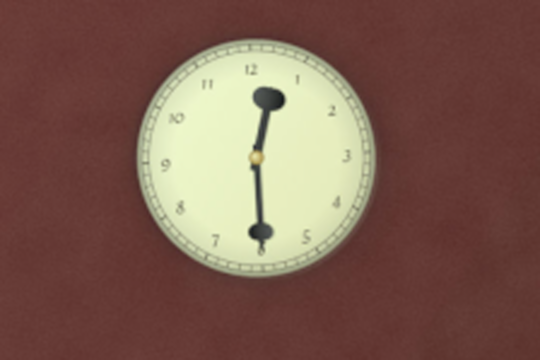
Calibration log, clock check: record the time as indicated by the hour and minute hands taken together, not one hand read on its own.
12:30
